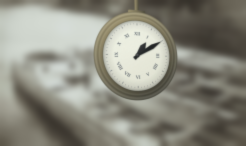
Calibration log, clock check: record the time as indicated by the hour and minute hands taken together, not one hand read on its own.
1:10
